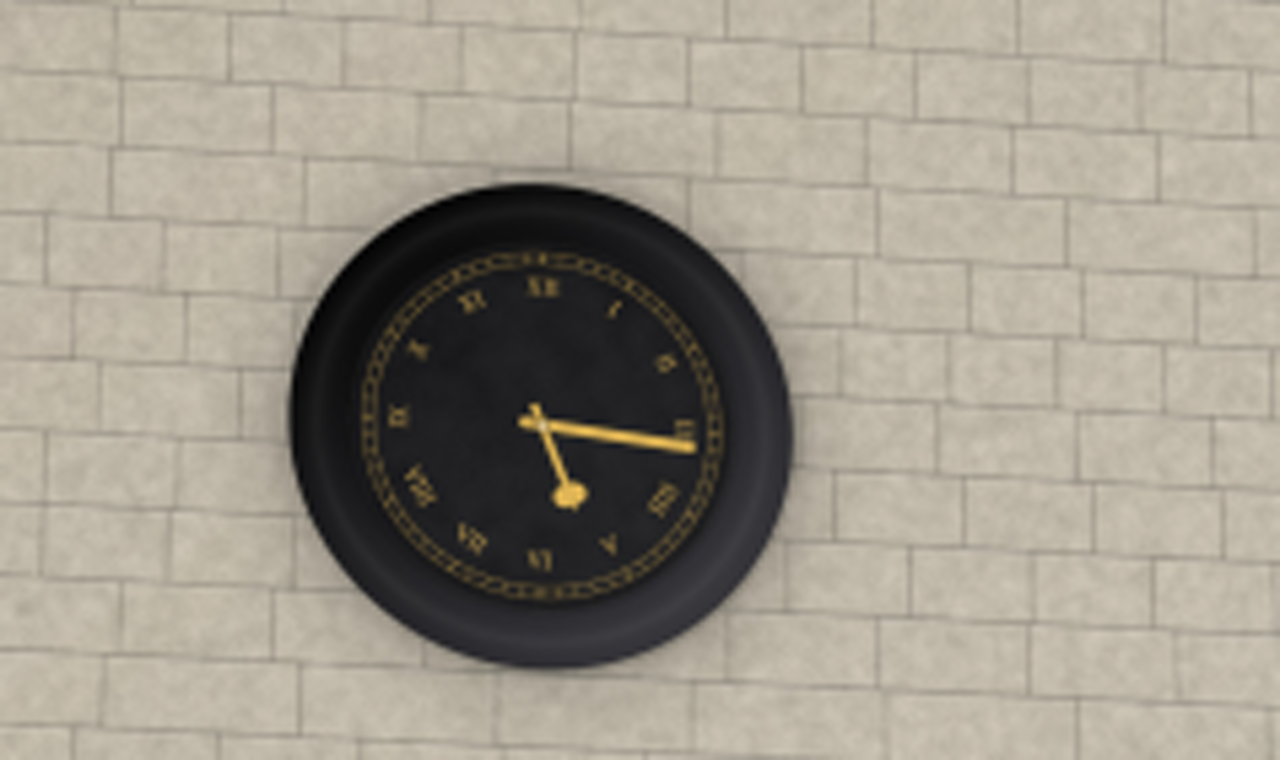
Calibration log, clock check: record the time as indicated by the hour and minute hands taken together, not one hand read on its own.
5:16
